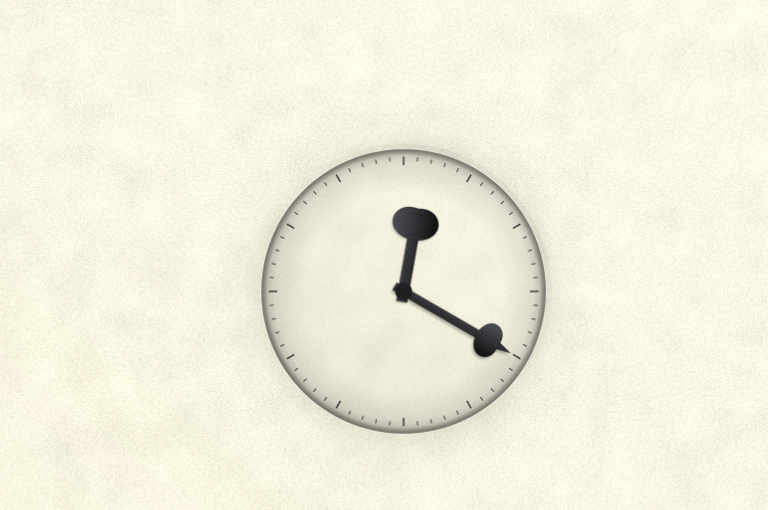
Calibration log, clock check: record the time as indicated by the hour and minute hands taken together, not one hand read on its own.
12:20
